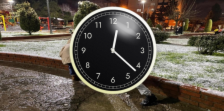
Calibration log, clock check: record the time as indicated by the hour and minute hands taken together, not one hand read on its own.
12:22
